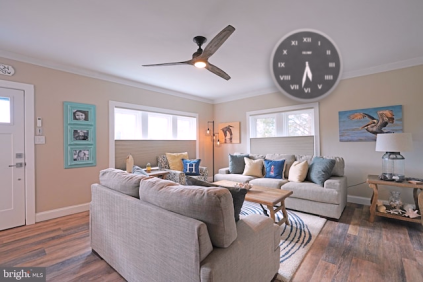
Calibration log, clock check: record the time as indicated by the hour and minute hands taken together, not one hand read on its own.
5:32
